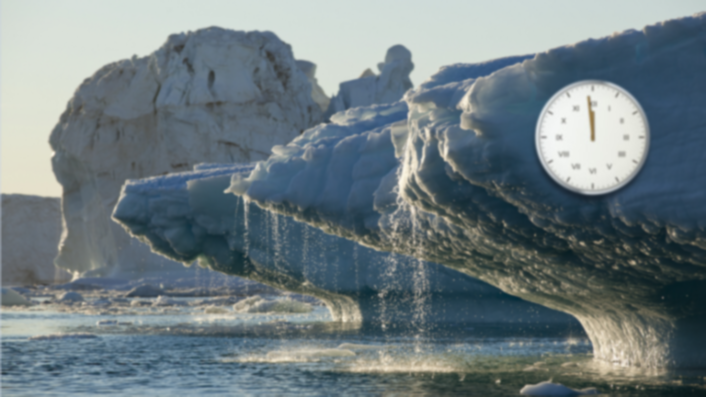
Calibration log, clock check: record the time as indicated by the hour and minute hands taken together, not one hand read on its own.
11:59
